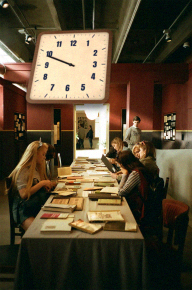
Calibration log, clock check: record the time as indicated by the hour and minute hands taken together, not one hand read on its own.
9:49
